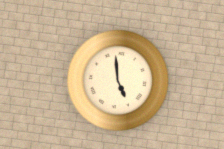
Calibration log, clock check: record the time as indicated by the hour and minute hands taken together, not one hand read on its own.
4:58
